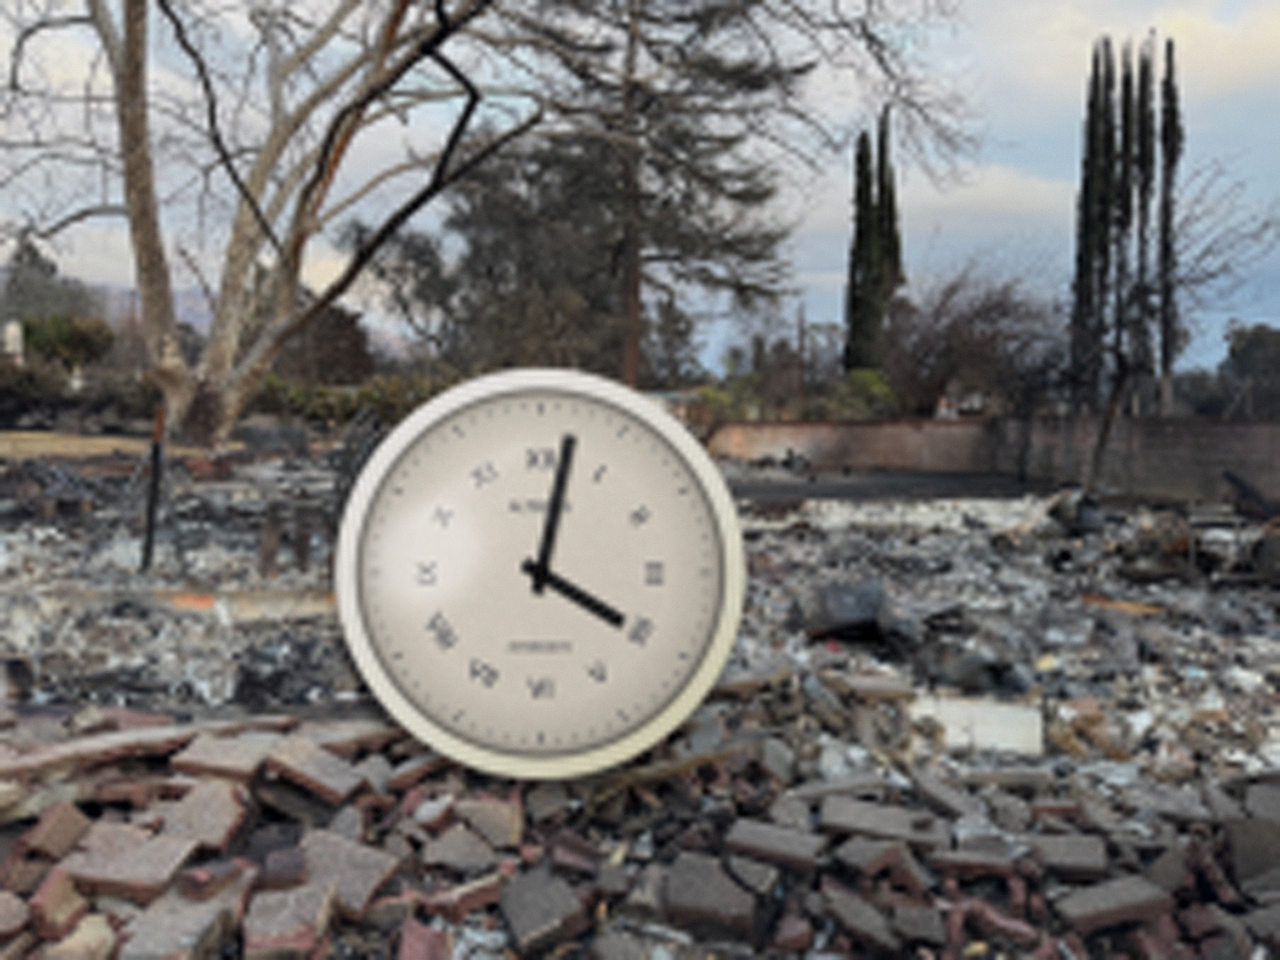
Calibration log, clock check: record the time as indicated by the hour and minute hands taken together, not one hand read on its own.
4:02
